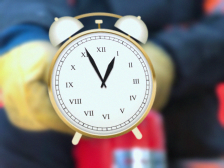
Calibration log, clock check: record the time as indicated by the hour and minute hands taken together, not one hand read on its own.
12:56
